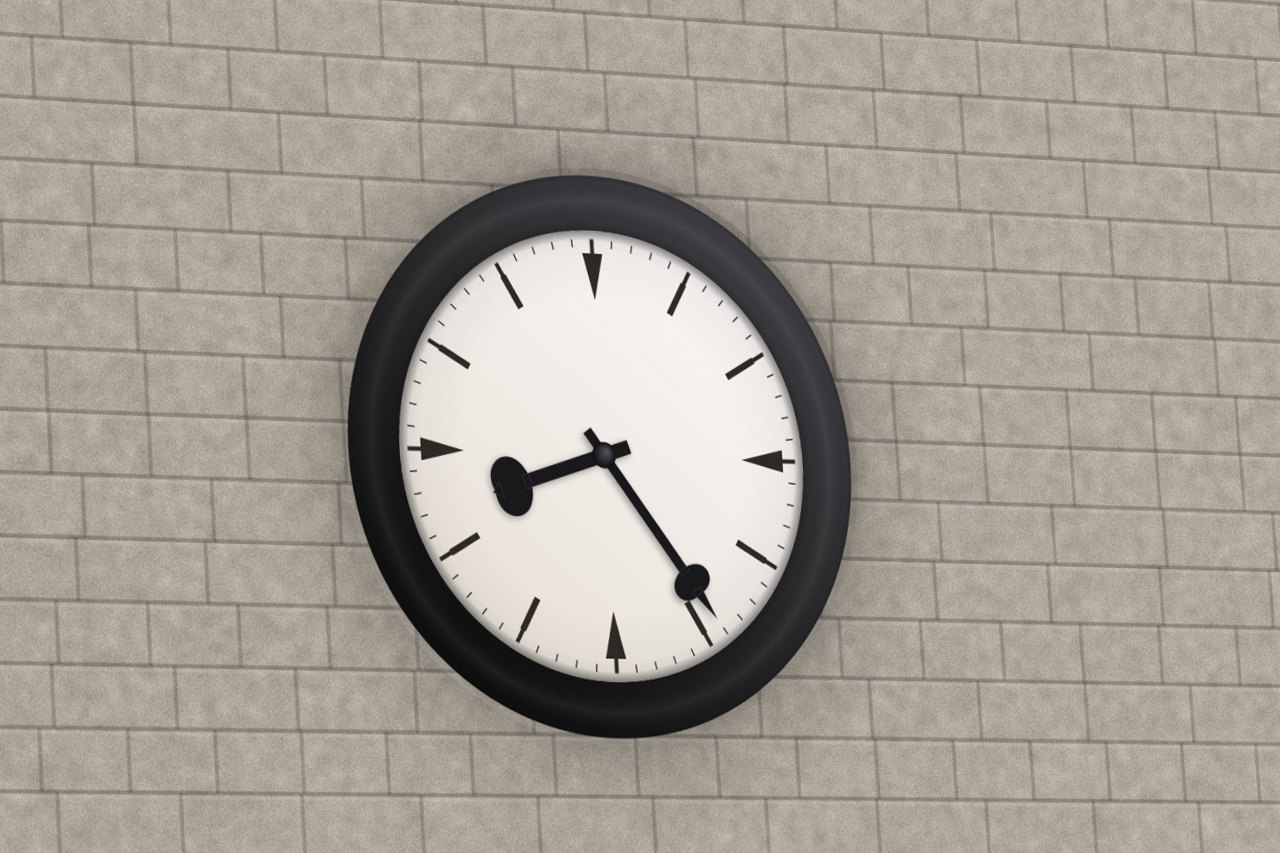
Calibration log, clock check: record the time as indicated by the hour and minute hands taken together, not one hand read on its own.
8:24
